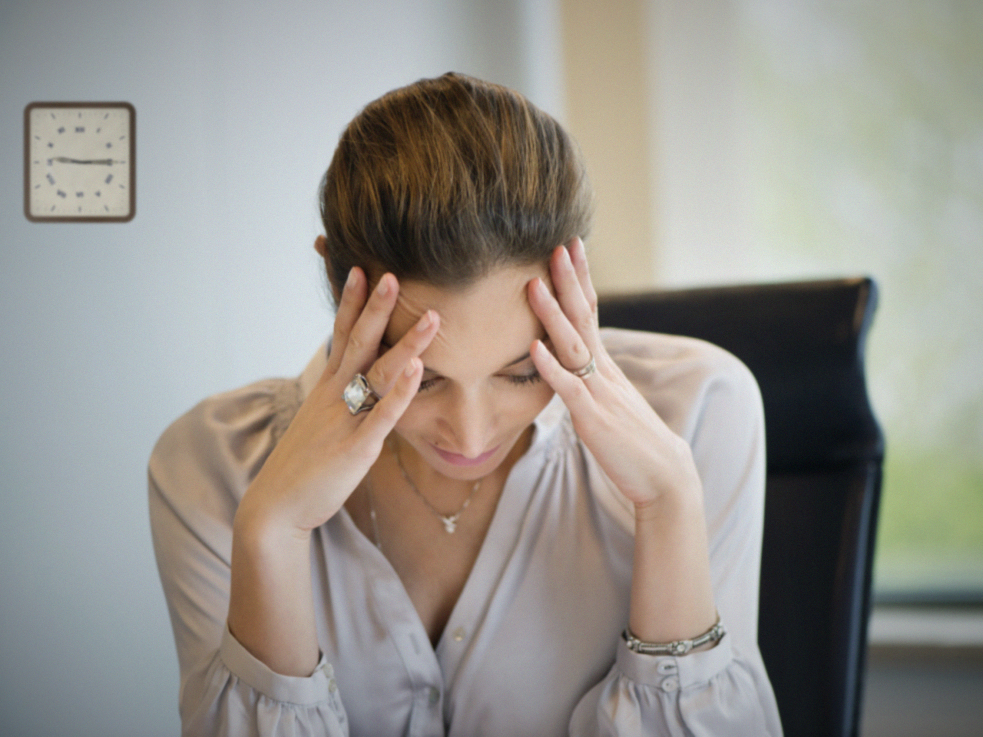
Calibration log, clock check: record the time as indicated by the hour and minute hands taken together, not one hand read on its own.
9:15
